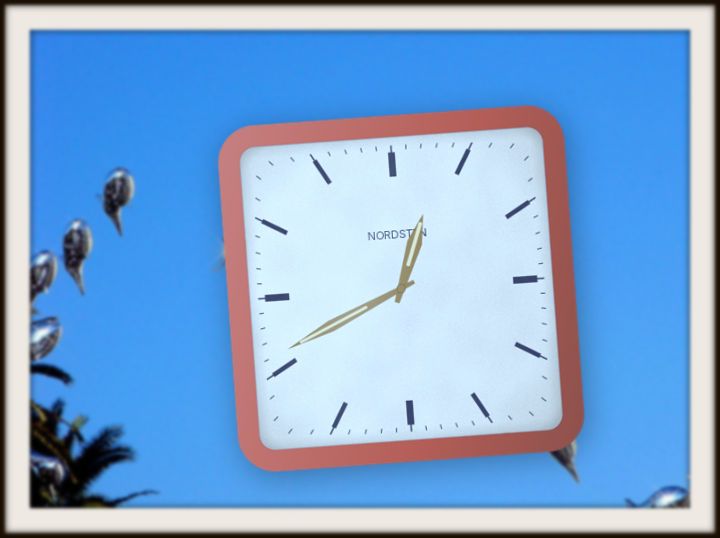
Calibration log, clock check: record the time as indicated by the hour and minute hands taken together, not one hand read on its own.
12:41
